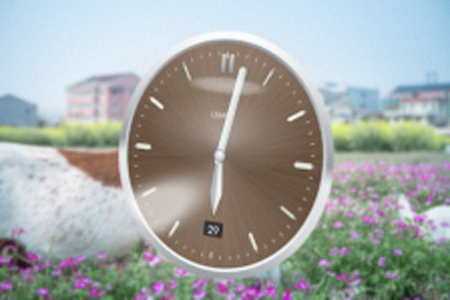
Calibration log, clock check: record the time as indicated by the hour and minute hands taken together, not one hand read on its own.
6:02
